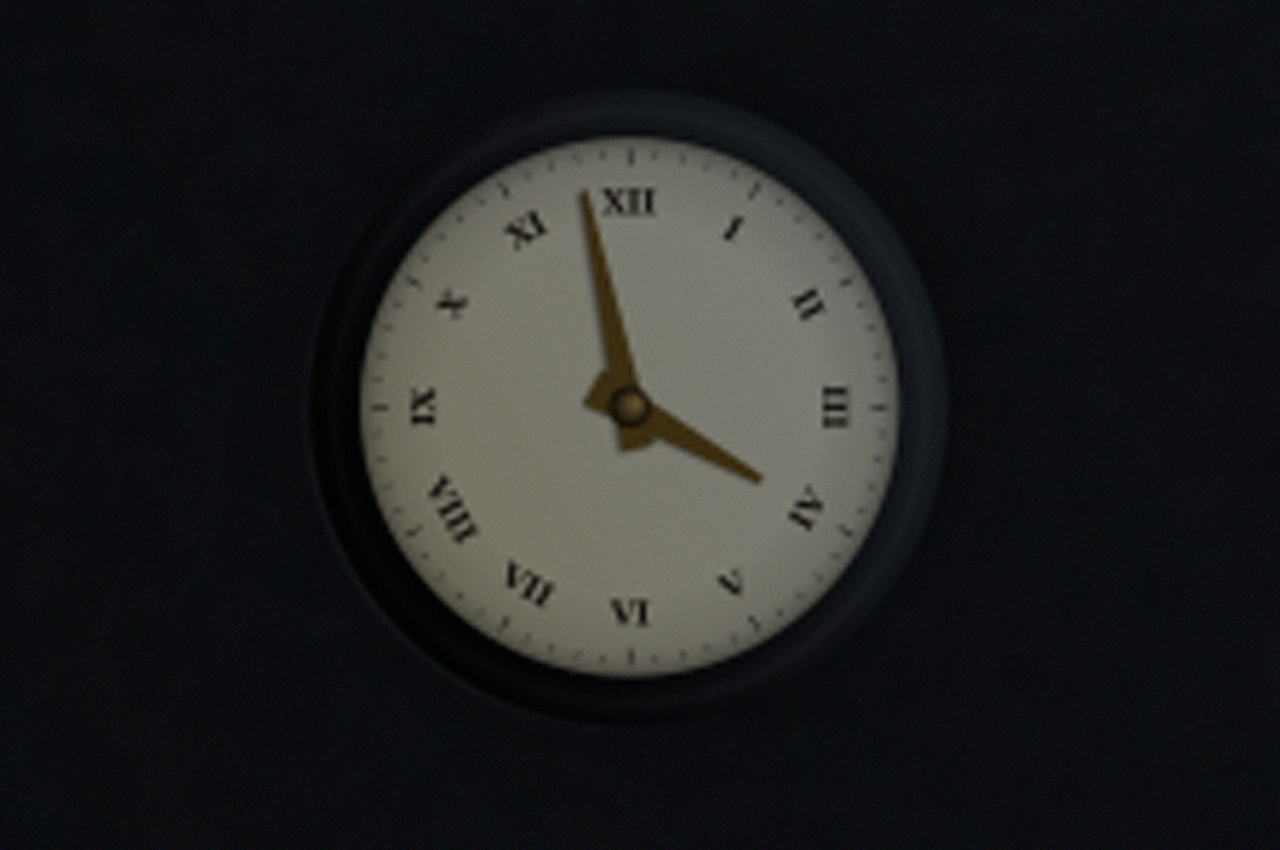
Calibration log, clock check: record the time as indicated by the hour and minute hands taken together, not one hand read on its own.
3:58
